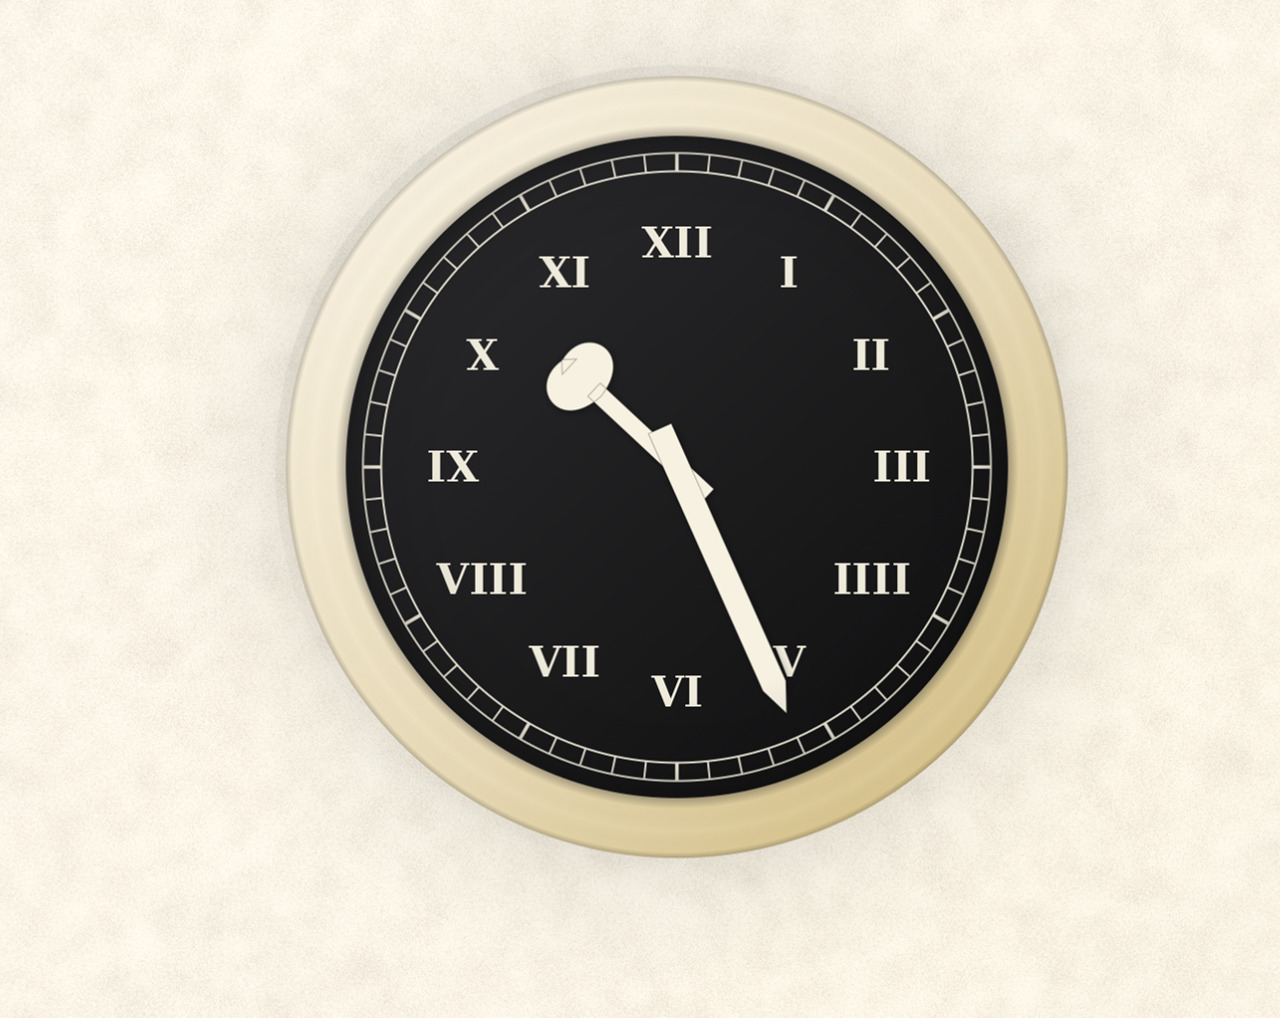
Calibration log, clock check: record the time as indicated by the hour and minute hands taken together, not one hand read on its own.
10:26
